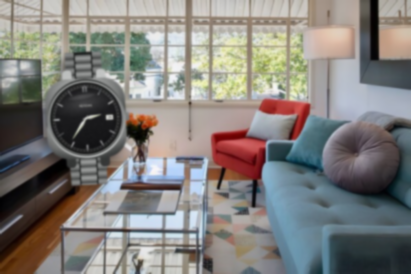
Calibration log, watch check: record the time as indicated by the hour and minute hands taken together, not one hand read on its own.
2:36
